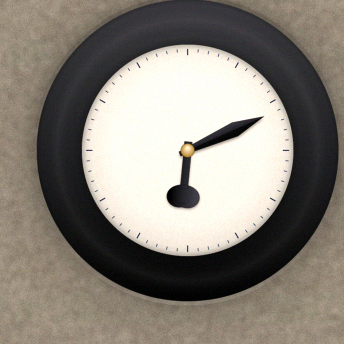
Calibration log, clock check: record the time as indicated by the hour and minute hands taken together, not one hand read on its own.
6:11
